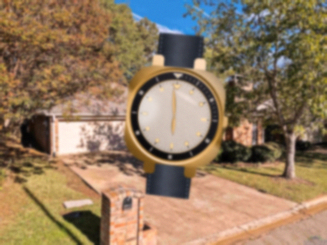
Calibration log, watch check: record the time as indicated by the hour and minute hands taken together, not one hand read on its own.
5:59
